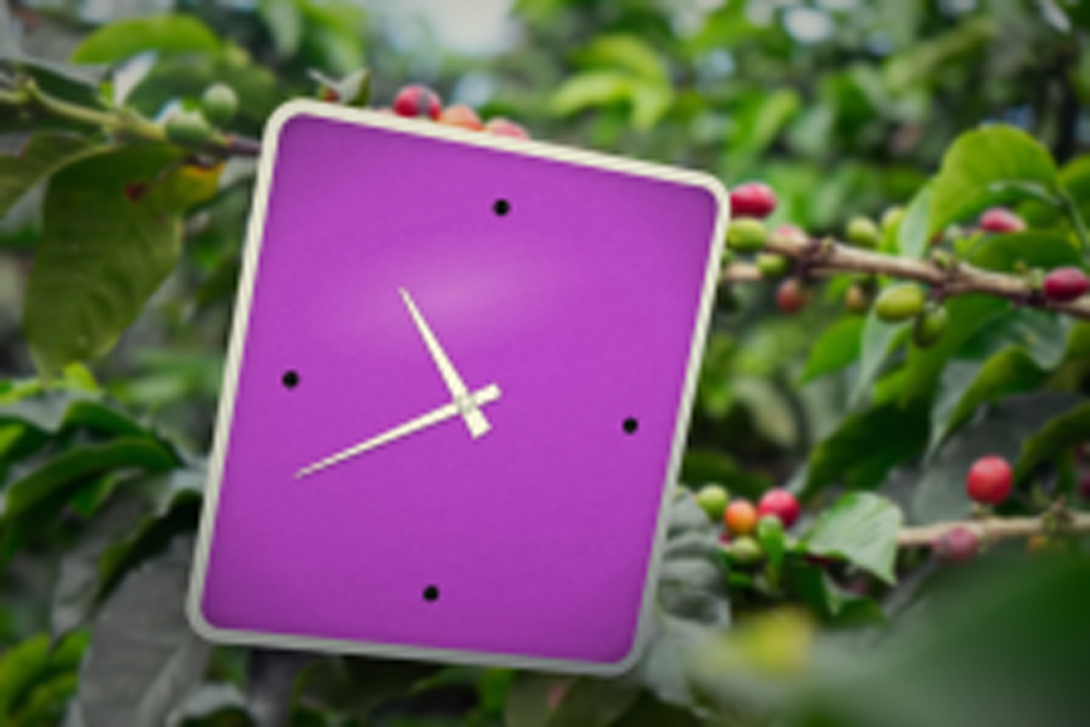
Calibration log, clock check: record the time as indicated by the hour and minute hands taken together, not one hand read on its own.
10:40
